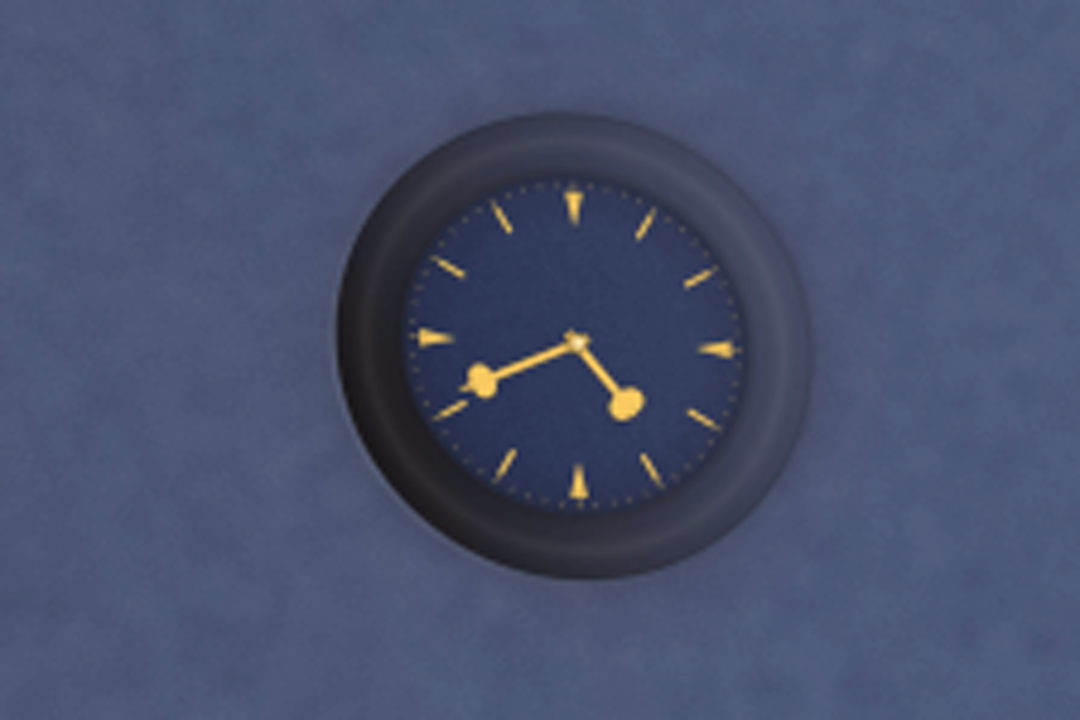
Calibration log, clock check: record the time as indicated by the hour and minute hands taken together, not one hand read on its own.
4:41
